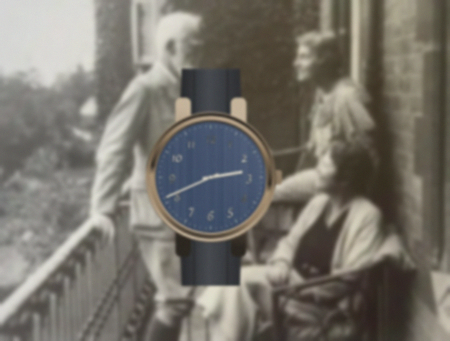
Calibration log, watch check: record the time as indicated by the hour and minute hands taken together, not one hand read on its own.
2:41
